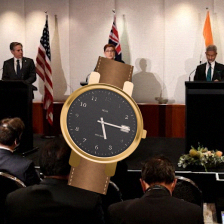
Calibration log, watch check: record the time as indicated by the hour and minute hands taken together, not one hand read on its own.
5:15
